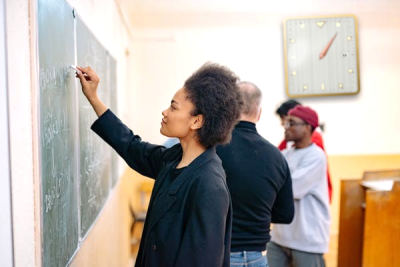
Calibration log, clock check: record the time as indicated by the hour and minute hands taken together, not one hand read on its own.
1:06
